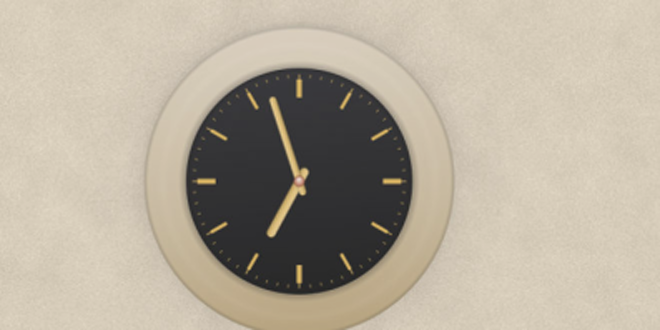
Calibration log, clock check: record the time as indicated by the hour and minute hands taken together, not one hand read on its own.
6:57
